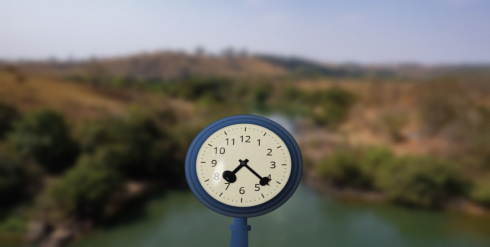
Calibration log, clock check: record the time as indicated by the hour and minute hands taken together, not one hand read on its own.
7:22
